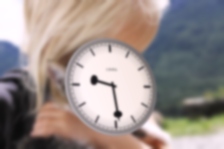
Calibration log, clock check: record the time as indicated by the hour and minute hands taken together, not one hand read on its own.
9:29
